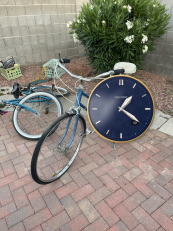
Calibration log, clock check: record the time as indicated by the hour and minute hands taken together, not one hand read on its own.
1:21
